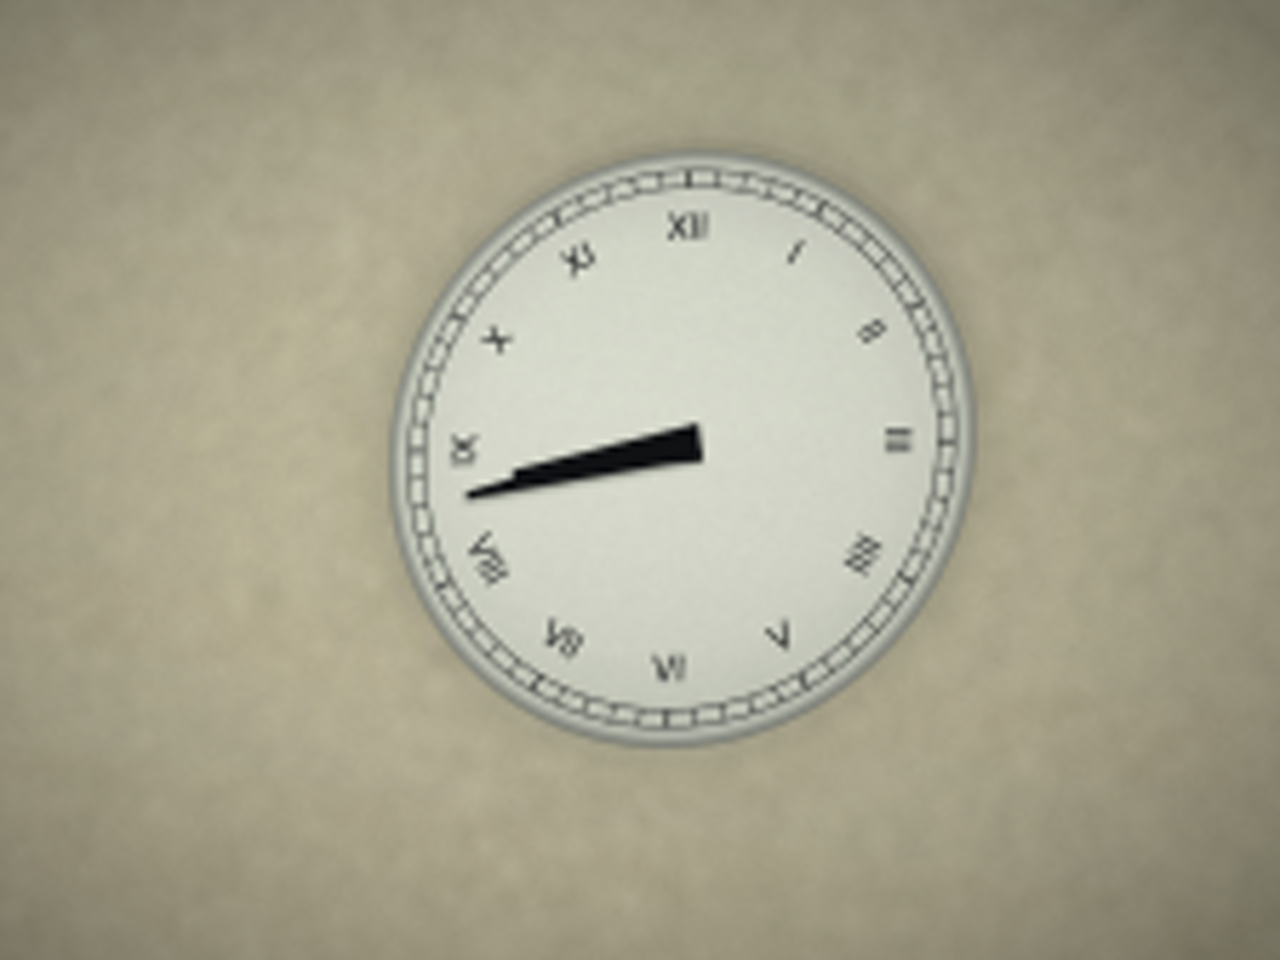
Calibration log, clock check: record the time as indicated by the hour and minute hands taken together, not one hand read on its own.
8:43
